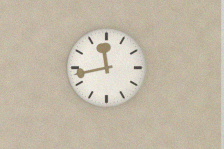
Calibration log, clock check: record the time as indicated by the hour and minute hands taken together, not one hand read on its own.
11:43
